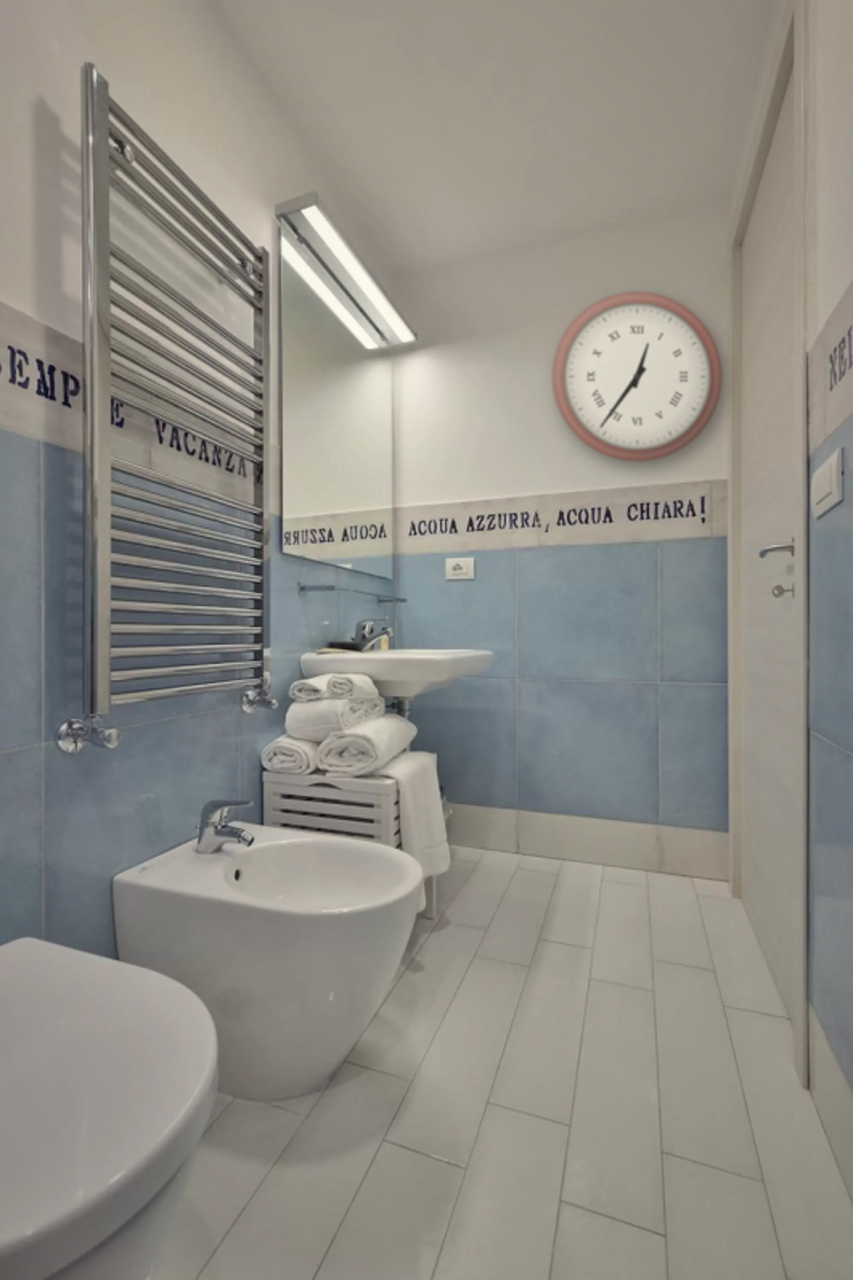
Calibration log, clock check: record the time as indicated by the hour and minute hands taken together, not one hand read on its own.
12:36
